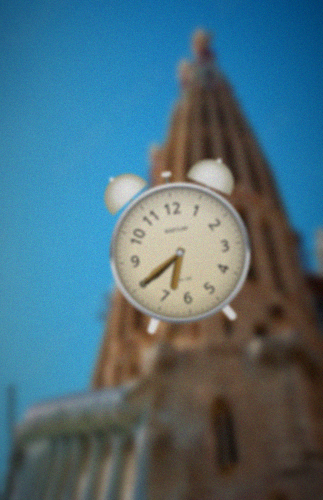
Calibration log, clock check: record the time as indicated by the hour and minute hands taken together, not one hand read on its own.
6:40
